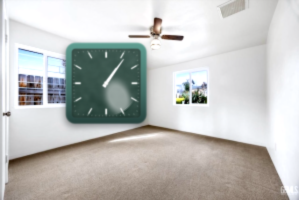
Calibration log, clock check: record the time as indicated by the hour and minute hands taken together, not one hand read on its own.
1:06
